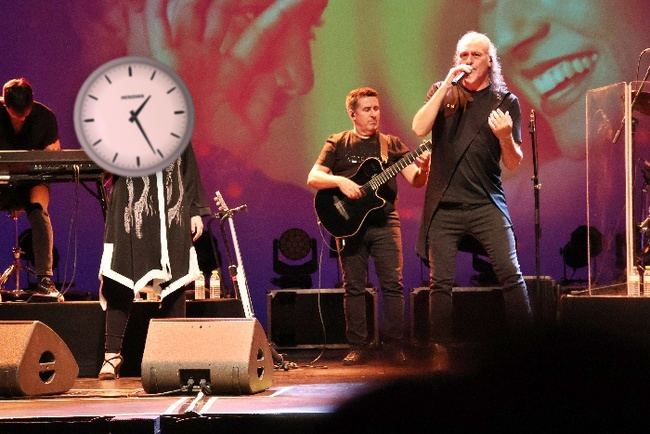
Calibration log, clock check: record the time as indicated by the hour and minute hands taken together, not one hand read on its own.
1:26
